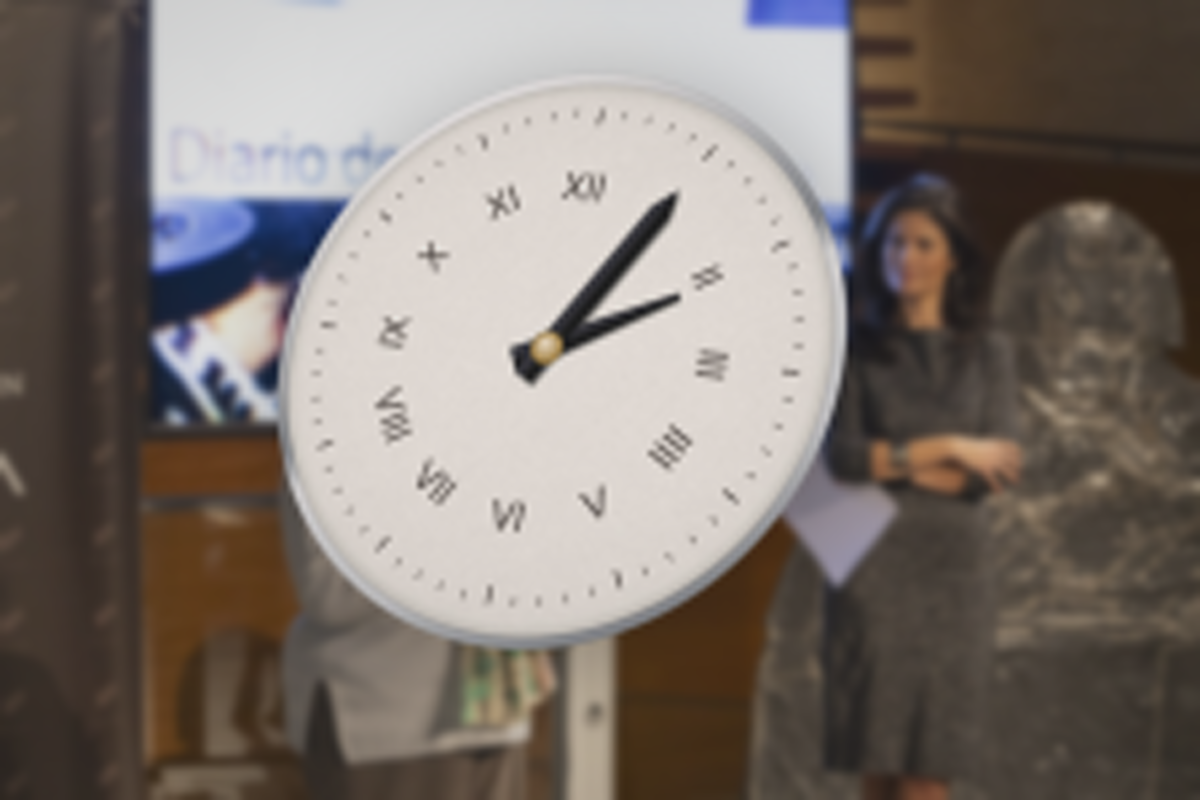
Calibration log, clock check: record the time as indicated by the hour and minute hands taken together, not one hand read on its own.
2:05
